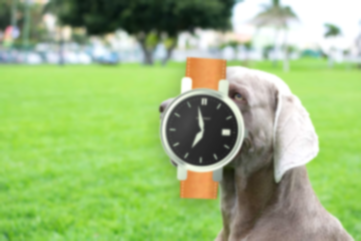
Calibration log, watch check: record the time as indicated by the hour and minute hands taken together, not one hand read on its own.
6:58
